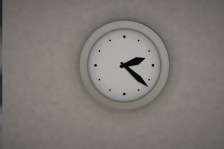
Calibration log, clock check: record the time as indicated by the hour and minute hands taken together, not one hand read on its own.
2:22
